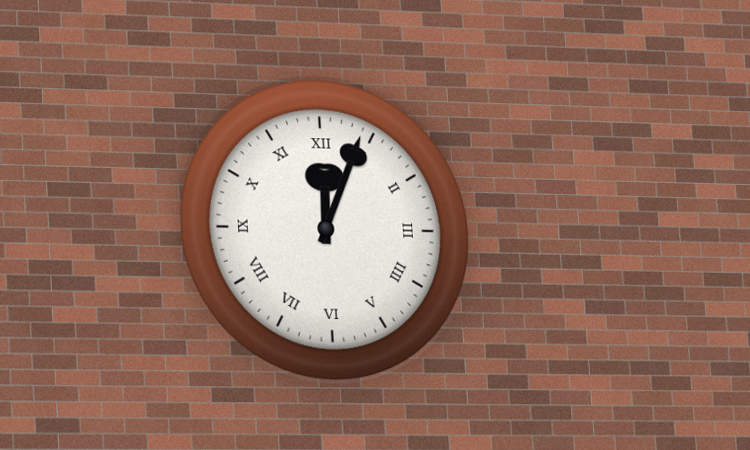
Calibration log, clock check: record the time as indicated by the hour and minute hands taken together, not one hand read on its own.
12:04
